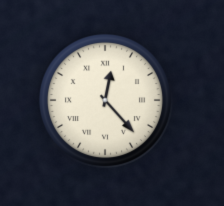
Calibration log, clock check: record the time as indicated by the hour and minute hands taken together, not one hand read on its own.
12:23
